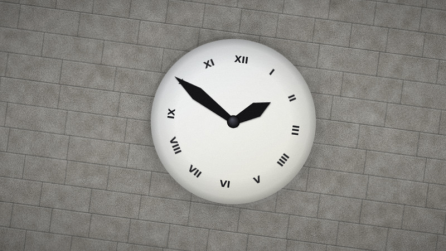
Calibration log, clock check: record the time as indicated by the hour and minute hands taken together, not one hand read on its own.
1:50
